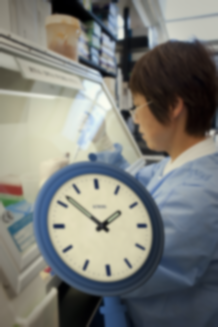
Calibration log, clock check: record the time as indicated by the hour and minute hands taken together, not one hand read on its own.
1:52
